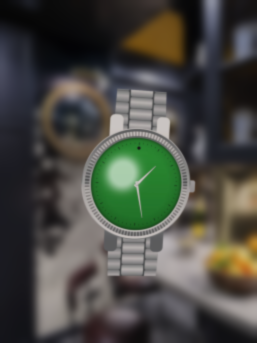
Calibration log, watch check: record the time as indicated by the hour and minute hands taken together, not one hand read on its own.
1:28
